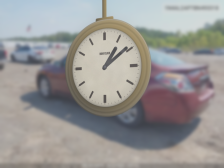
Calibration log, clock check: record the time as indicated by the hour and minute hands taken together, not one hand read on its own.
1:09
